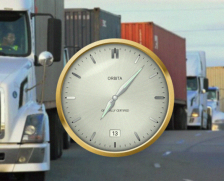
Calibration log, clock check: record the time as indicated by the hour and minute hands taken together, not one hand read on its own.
7:07
